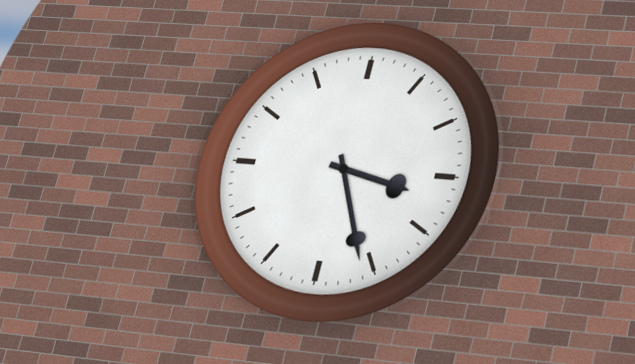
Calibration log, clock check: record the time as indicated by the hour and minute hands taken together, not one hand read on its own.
3:26
